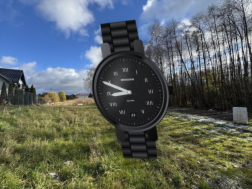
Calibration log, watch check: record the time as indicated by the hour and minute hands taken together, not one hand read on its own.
8:49
